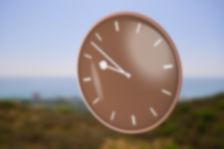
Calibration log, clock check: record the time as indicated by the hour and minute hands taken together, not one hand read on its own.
9:53
